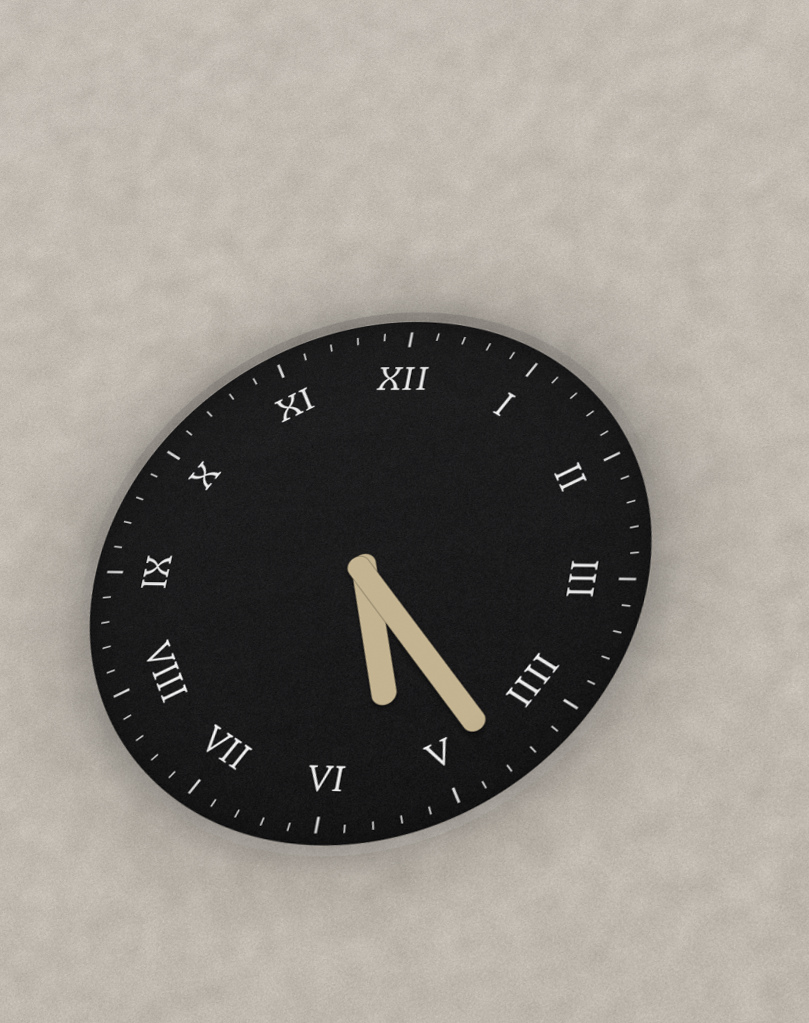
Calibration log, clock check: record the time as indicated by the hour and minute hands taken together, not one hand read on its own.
5:23
